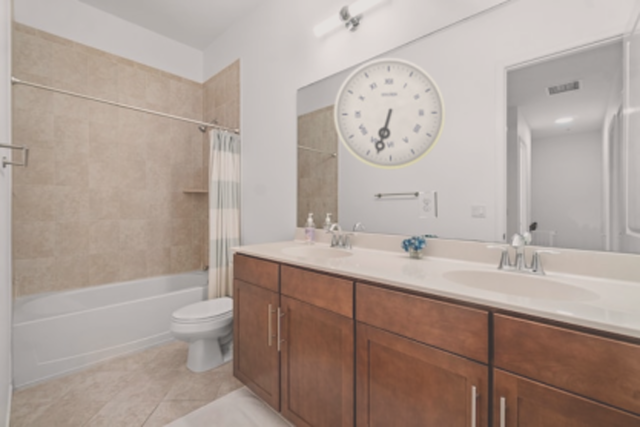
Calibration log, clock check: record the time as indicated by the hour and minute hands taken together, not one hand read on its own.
6:33
